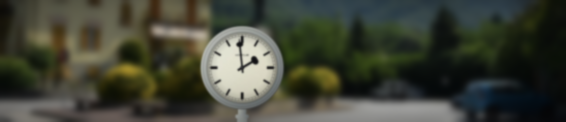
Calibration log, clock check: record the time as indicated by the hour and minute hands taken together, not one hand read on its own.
1:59
